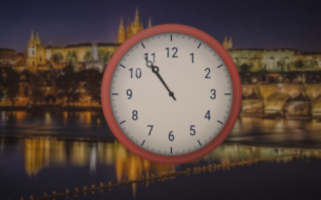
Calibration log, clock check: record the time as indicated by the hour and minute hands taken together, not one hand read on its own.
10:54
